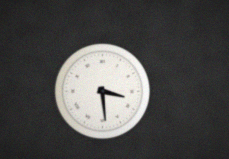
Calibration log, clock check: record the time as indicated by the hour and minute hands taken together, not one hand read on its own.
3:29
